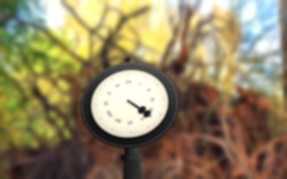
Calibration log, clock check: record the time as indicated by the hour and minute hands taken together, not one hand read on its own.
4:22
